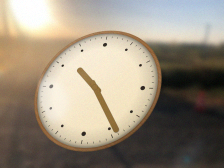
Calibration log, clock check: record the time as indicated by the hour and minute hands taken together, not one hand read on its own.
10:24
